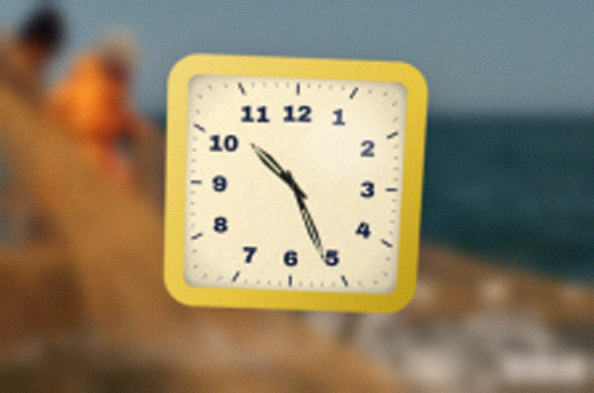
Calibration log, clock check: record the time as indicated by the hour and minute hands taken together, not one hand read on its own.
10:26
